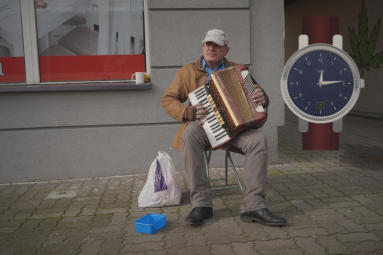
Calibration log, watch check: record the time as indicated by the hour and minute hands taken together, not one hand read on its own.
12:14
